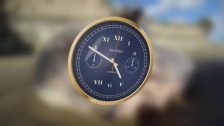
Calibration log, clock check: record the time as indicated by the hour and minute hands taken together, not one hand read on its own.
4:49
